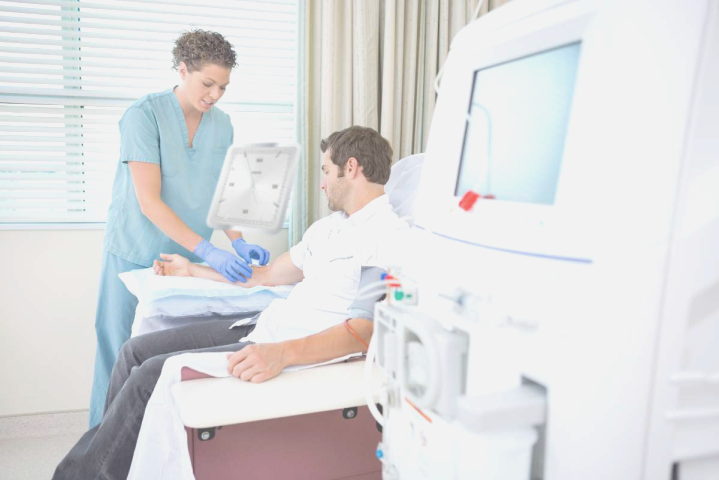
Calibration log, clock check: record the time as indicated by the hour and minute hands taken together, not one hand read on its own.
4:55
